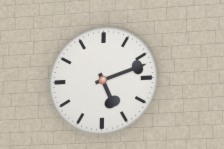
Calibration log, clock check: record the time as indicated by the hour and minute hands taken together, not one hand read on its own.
5:12
